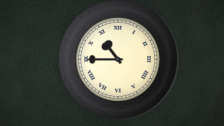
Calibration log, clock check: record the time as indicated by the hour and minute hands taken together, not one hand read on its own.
10:45
